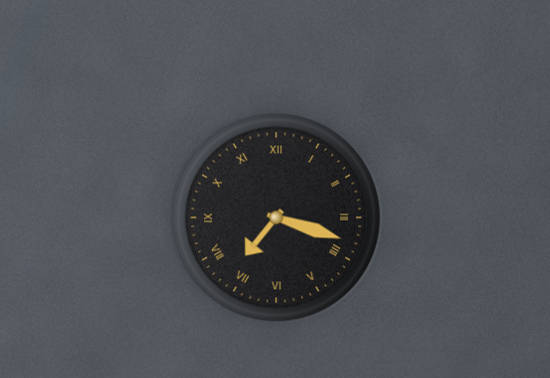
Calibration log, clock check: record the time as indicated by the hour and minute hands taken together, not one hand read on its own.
7:18
